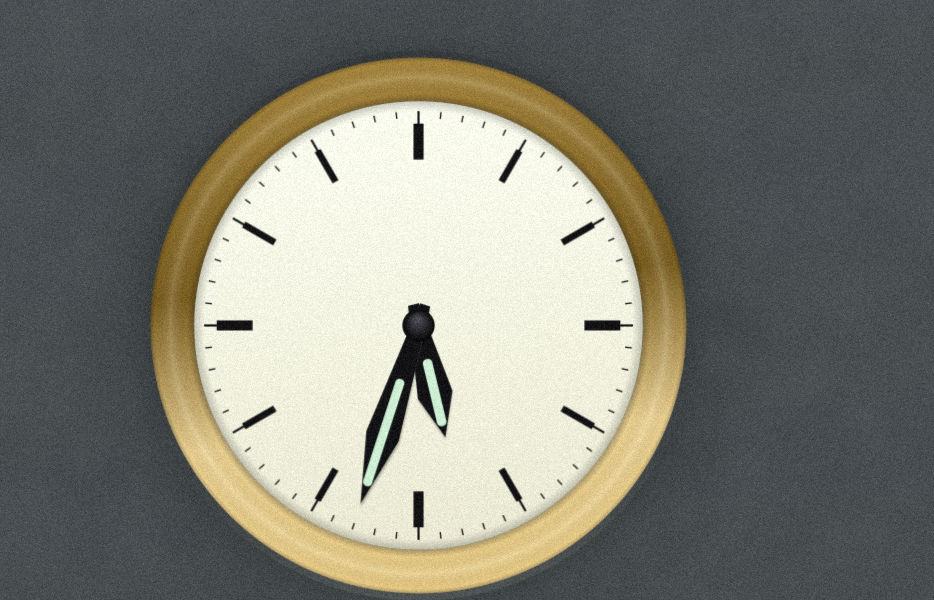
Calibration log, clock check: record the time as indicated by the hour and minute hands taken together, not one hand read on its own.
5:33
